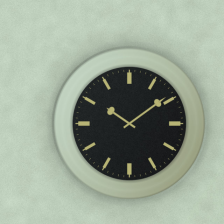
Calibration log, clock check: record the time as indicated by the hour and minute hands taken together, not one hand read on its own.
10:09
